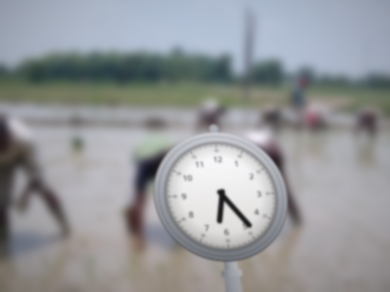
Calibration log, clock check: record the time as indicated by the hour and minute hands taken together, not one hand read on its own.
6:24
